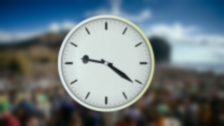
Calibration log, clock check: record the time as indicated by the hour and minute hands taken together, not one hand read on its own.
9:21
